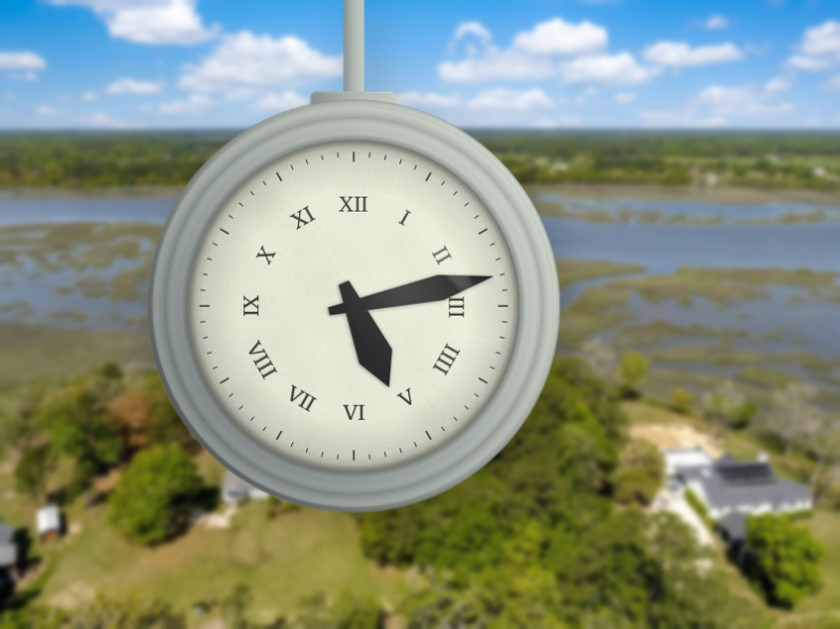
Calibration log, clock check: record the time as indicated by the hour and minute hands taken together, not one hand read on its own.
5:13
